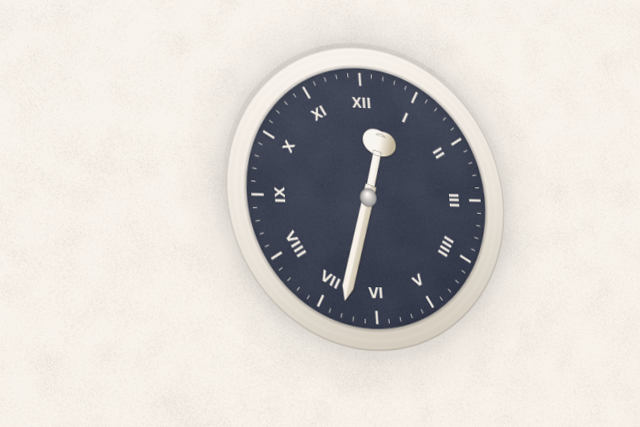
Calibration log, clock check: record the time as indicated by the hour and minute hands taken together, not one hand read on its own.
12:33
